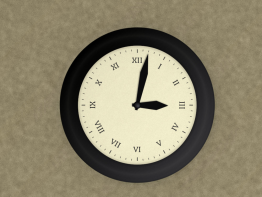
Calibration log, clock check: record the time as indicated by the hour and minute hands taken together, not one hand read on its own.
3:02
